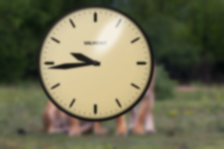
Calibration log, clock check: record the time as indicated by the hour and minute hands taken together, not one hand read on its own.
9:44
